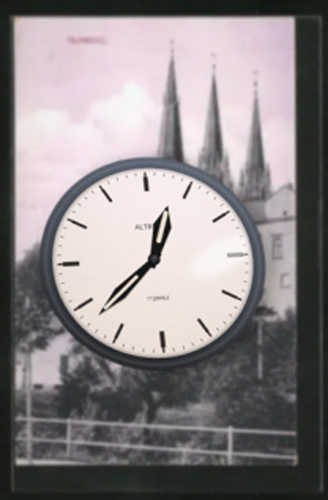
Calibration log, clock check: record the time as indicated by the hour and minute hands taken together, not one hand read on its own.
12:38
